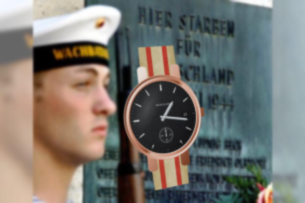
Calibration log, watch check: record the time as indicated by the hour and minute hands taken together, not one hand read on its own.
1:17
